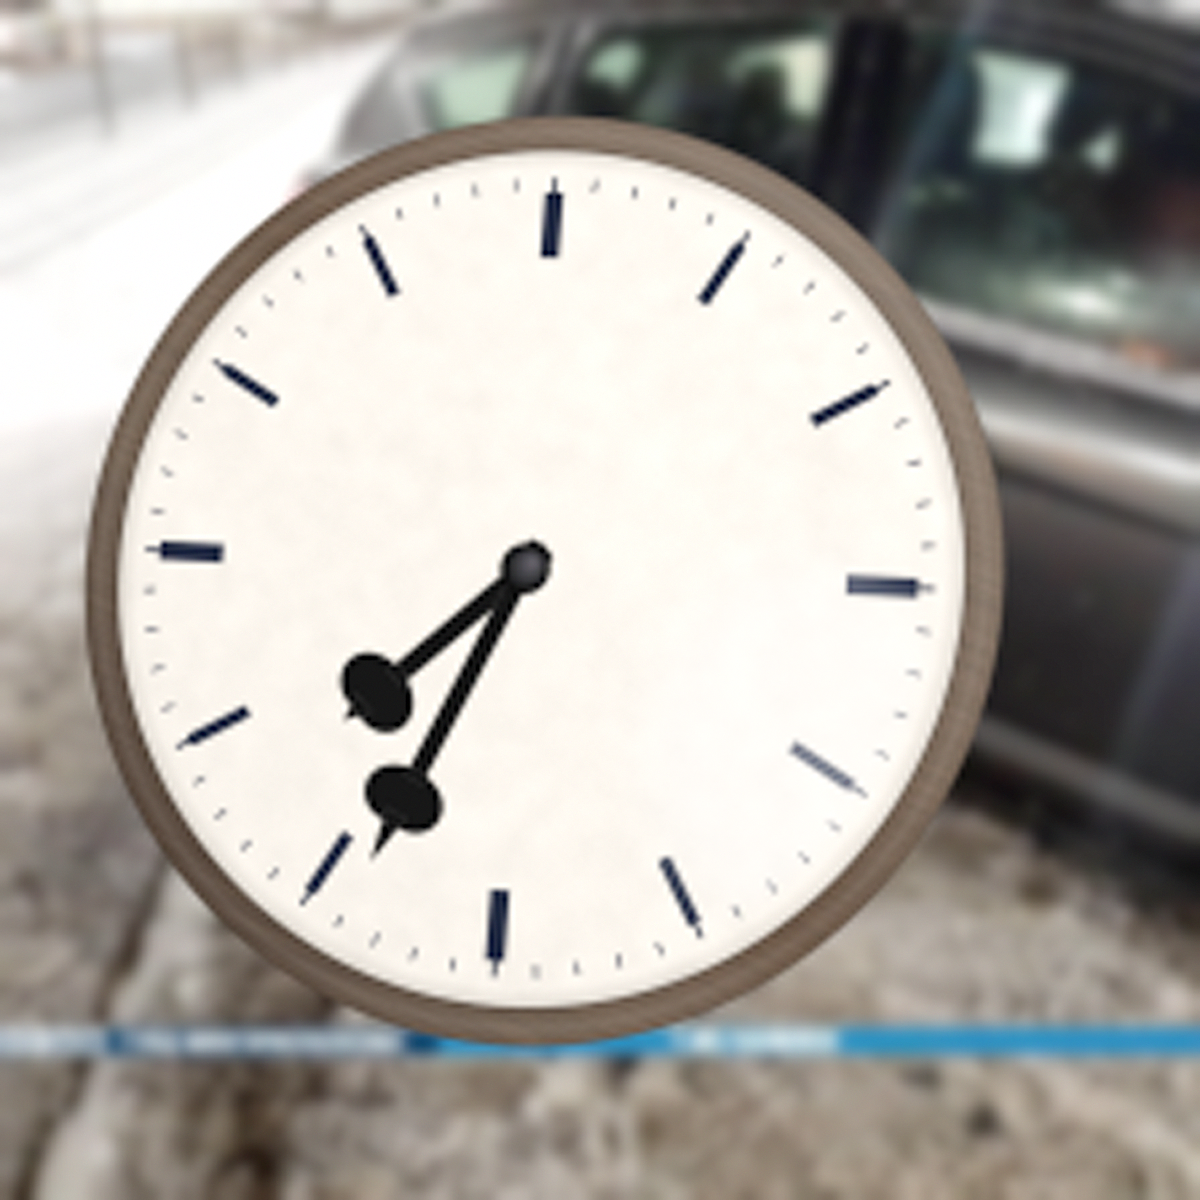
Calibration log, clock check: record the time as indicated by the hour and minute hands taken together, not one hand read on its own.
7:34
